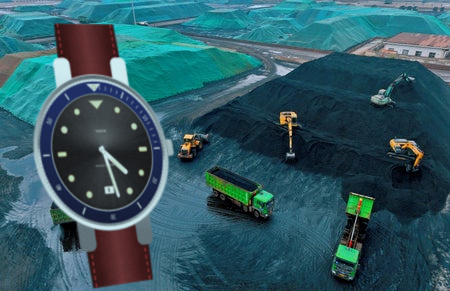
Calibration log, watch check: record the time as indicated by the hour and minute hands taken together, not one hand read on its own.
4:28
